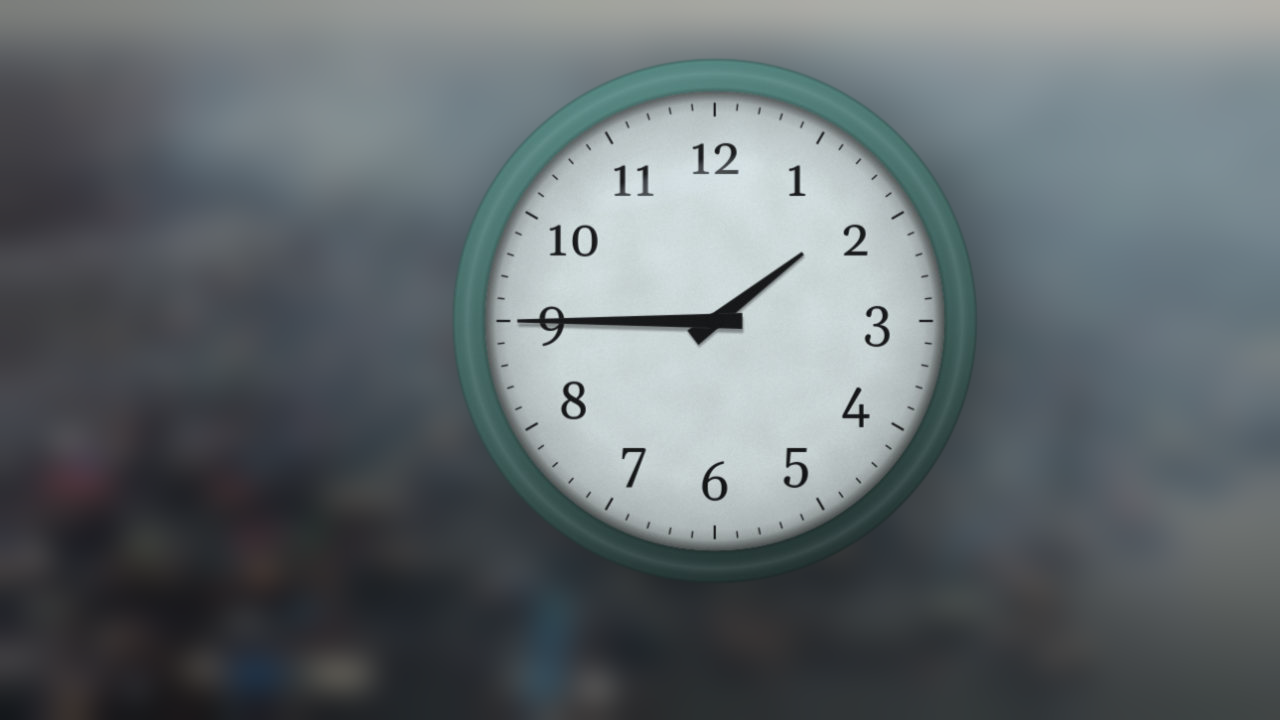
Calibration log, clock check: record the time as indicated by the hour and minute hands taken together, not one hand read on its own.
1:45
